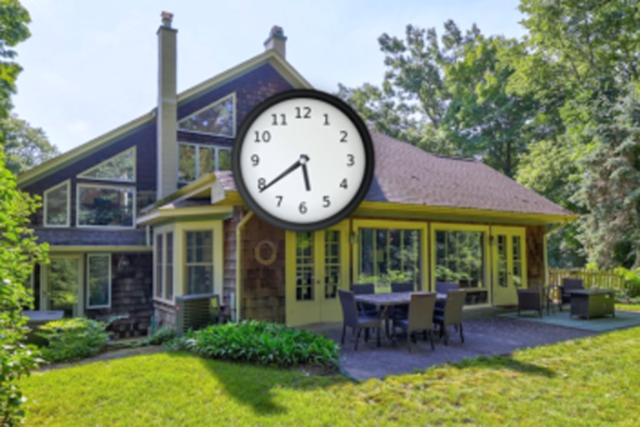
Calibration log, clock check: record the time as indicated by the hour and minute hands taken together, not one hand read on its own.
5:39
